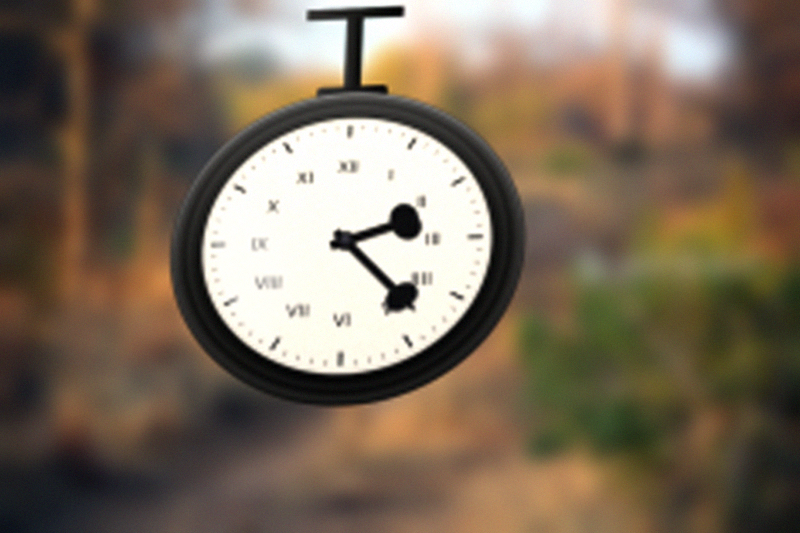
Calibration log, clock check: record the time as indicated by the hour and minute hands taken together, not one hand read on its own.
2:23
